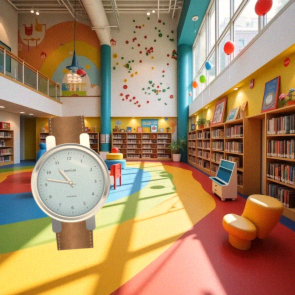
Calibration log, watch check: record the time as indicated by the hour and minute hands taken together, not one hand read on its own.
10:47
